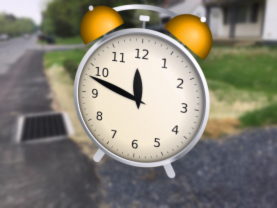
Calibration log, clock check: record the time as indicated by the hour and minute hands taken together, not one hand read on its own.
11:48
